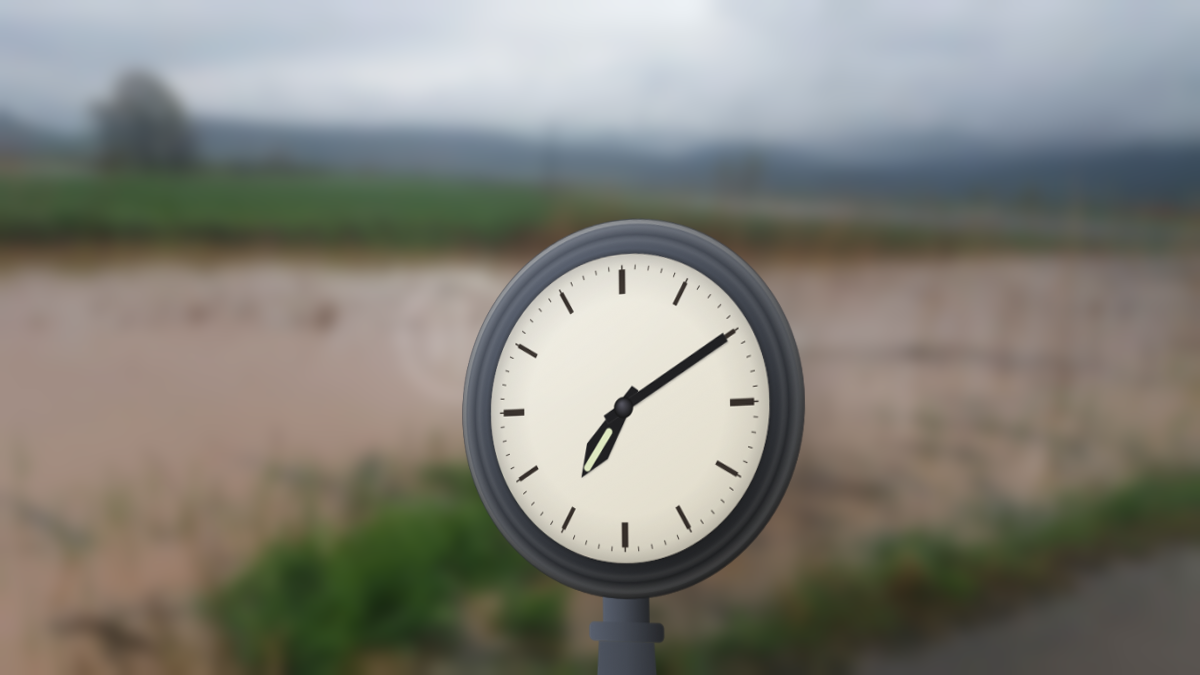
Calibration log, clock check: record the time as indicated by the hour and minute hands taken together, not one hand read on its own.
7:10
